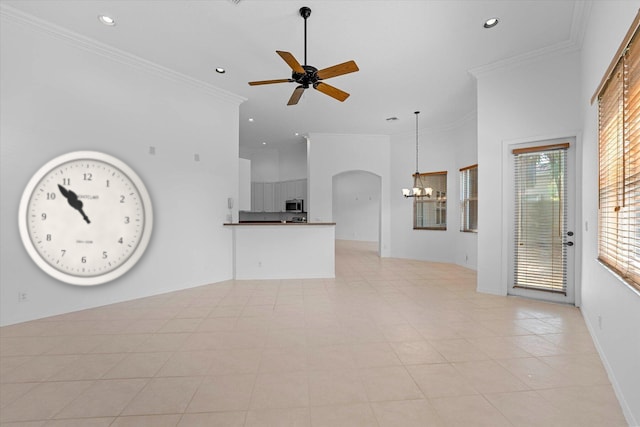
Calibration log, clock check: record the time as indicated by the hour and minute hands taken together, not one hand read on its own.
10:53
